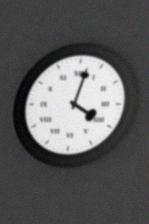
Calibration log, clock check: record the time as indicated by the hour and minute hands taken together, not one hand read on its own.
4:02
